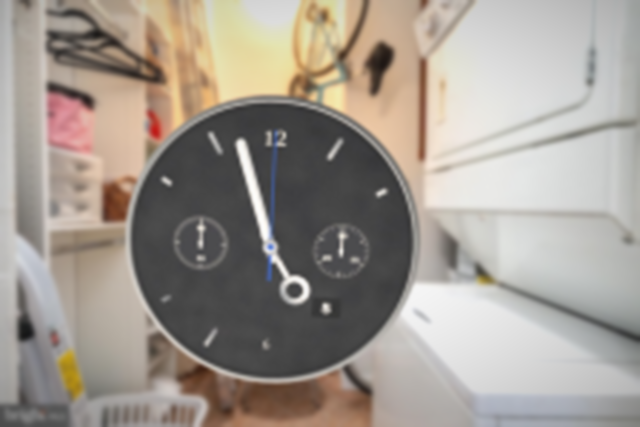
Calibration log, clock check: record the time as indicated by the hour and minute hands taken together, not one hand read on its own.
4:57
